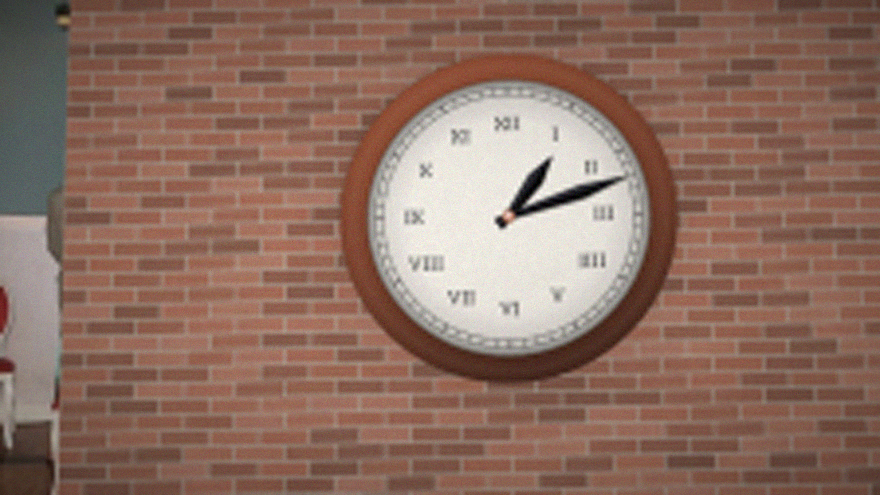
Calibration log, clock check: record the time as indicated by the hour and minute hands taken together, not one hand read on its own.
1:12
